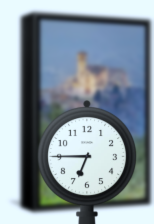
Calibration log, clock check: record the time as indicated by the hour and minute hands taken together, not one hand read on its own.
6:45
